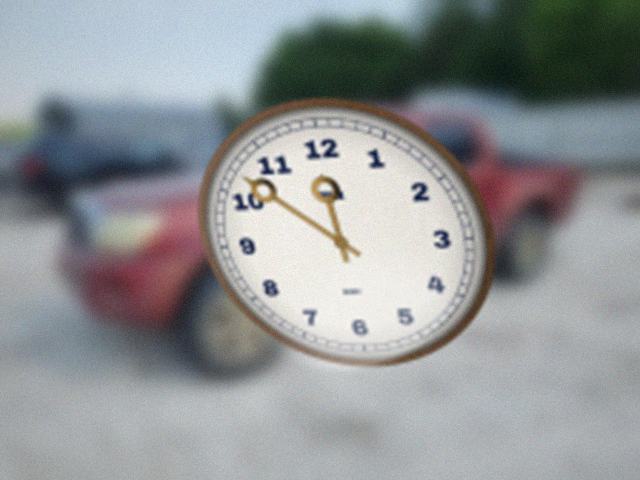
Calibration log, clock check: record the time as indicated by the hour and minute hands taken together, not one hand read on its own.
11:52
